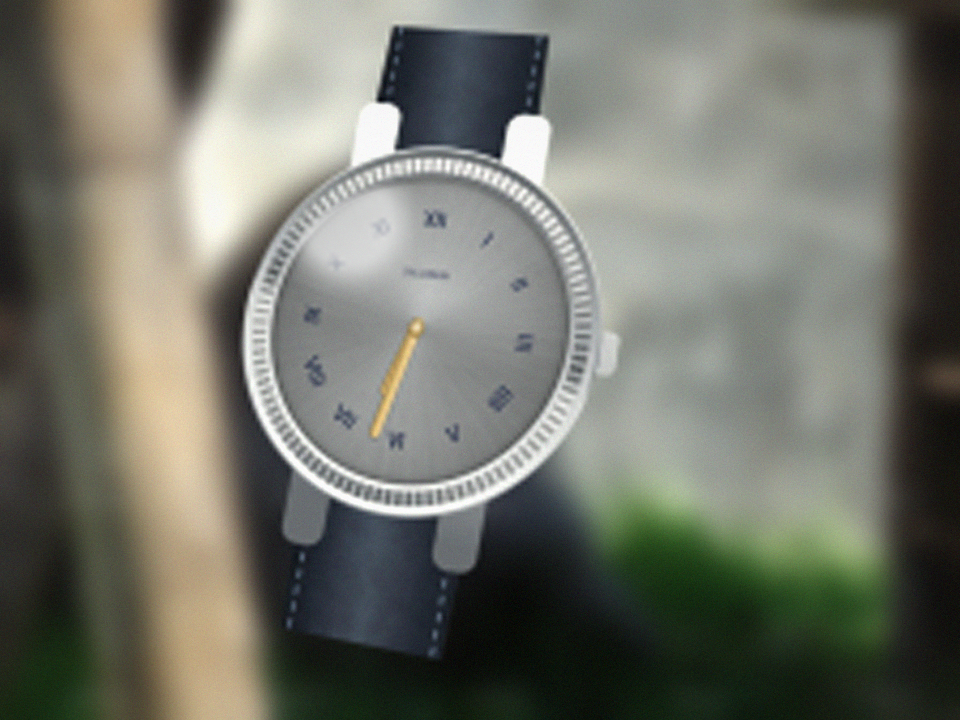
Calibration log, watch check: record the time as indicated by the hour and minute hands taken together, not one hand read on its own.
6:32
